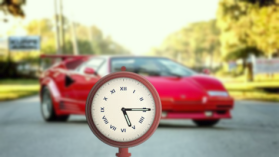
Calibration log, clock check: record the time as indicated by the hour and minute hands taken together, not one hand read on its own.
5:15
